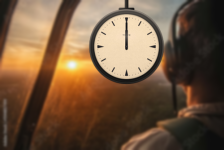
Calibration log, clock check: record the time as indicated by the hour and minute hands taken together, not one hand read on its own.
12:00
